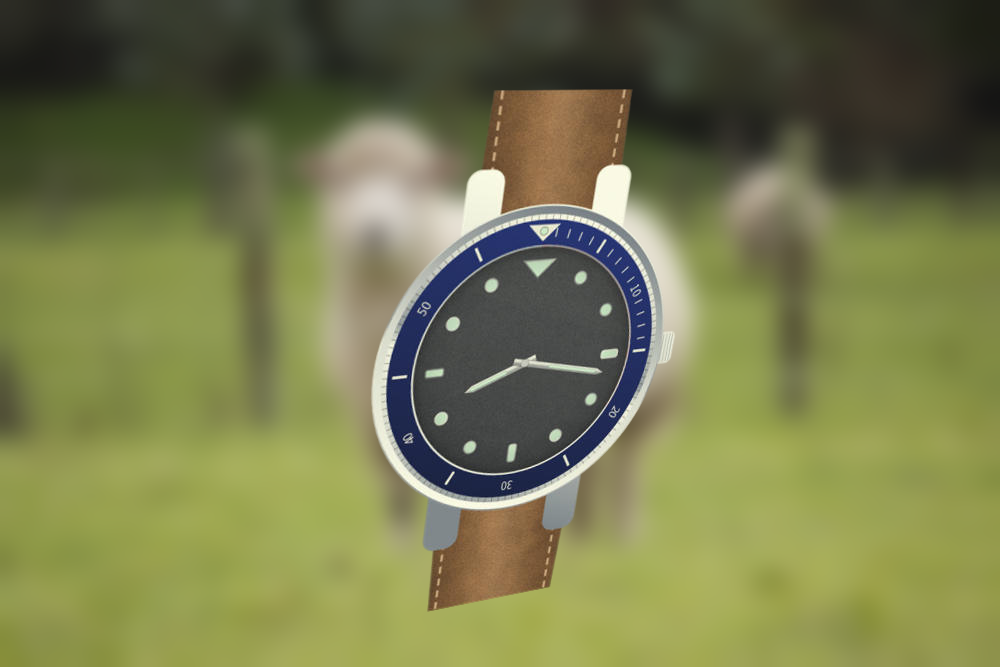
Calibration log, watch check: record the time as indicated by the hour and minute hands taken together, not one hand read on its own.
8:17
